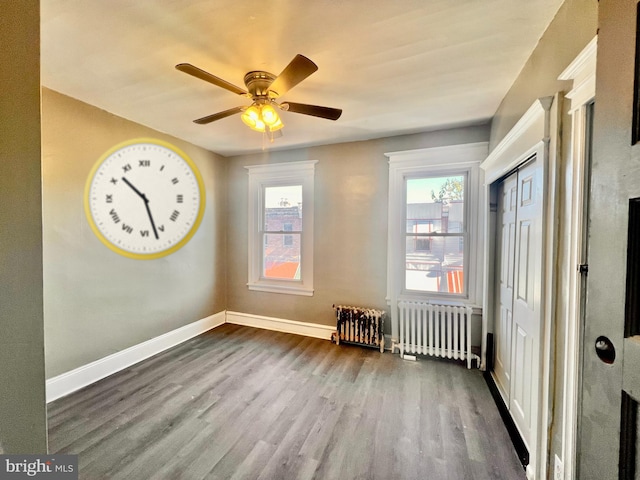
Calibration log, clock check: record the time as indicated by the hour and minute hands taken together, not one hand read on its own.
10:27
